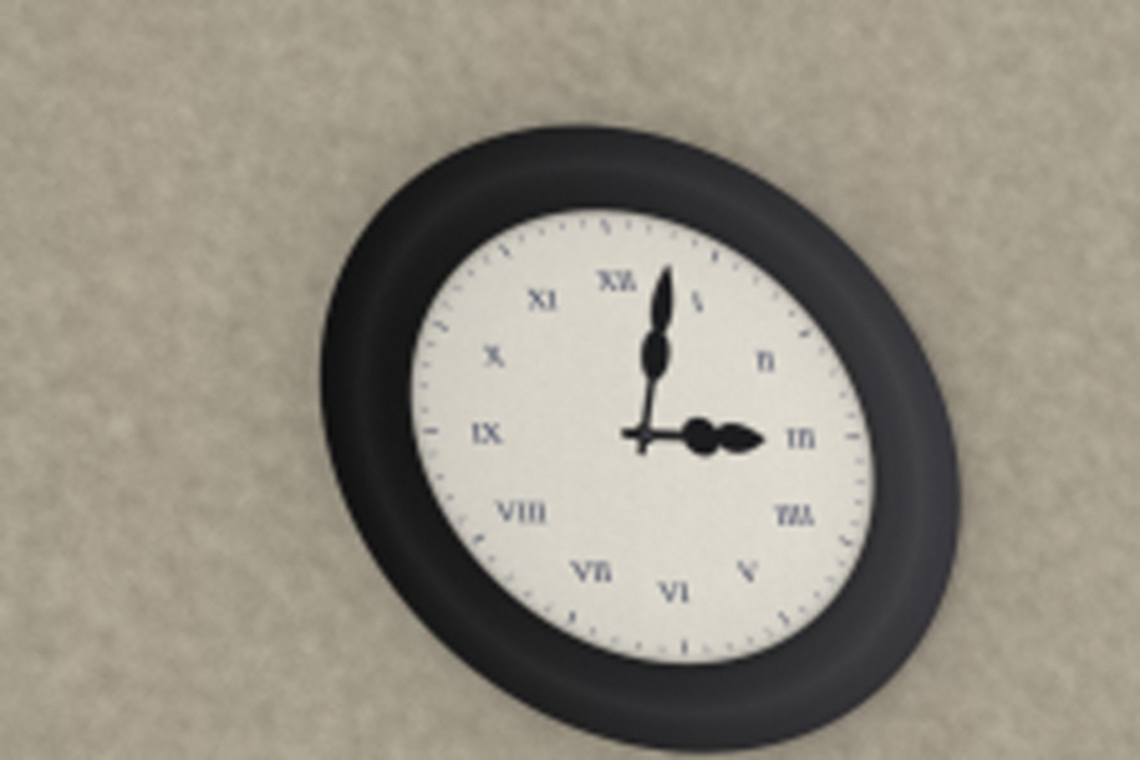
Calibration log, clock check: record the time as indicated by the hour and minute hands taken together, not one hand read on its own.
3:03
